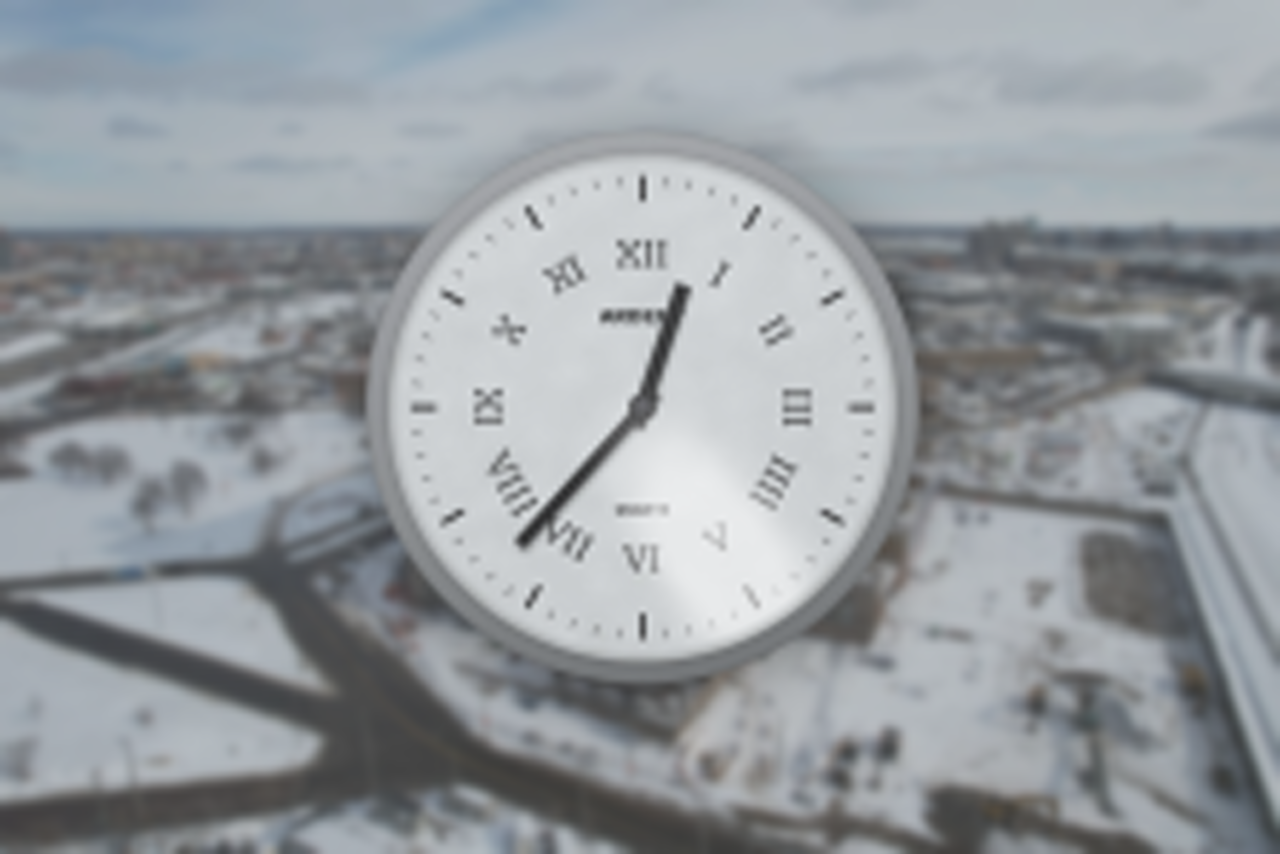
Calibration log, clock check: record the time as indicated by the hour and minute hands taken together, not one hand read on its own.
12:37
